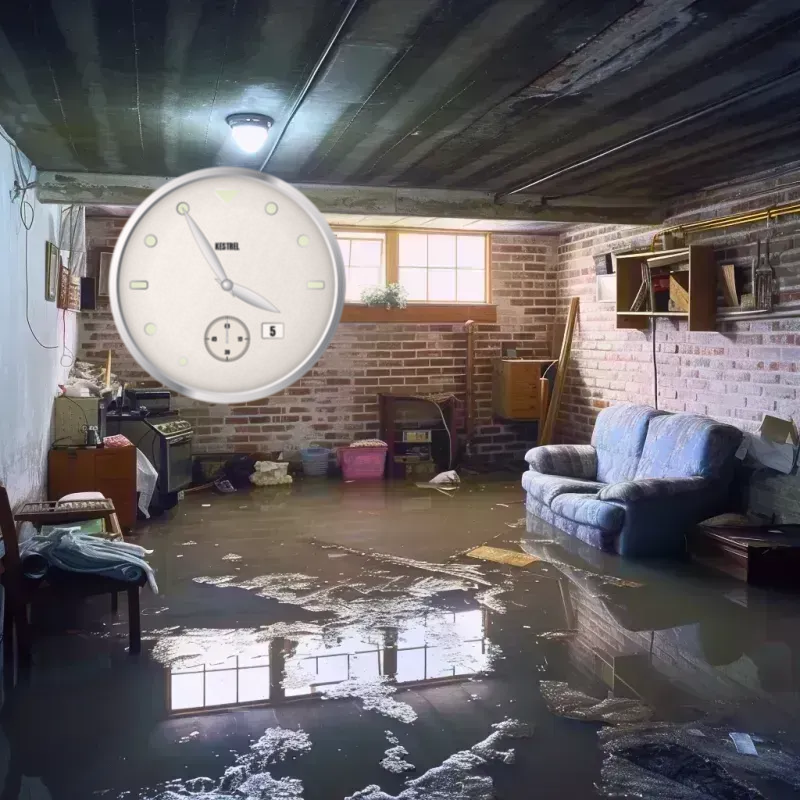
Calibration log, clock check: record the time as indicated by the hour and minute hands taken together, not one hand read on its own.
3:55
